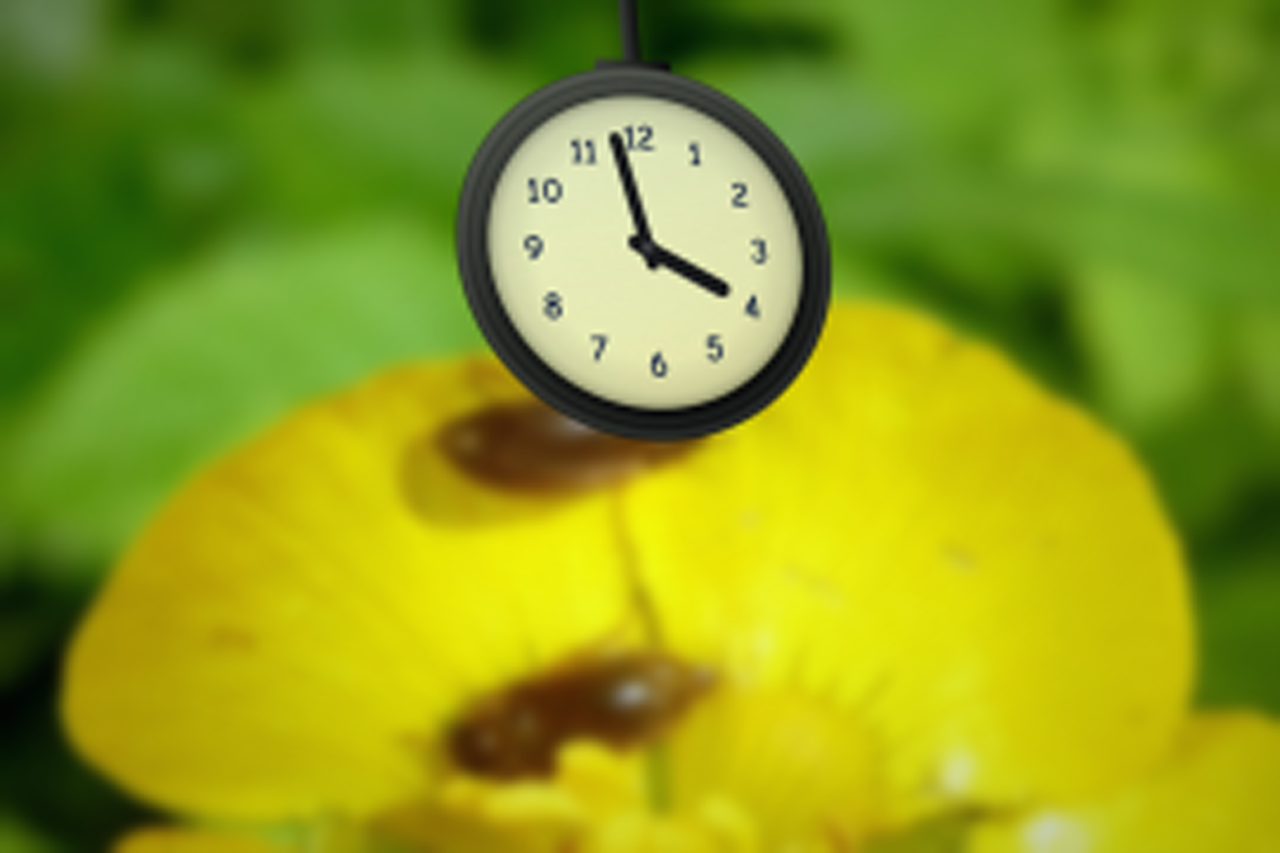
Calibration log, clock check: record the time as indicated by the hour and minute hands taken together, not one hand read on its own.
3:58
